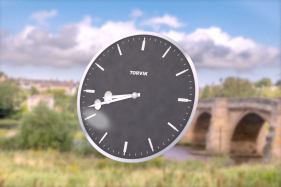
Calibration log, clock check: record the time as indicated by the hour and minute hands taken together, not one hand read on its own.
8:42
